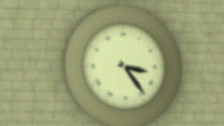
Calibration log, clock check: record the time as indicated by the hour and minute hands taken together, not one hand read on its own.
3:24
